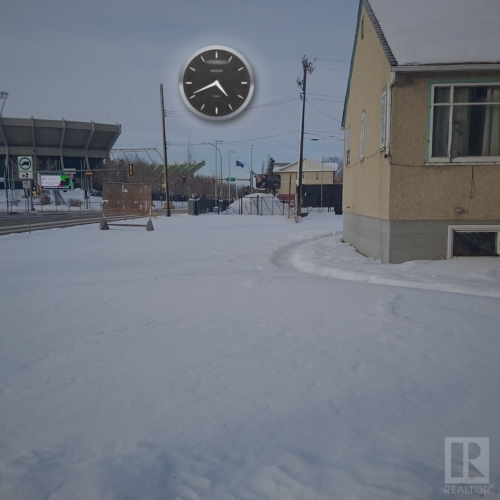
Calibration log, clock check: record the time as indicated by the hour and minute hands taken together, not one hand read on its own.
4:41
